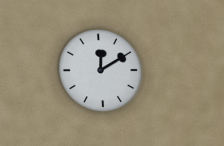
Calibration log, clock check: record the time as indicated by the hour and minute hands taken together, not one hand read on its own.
12:10
